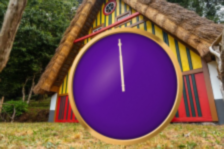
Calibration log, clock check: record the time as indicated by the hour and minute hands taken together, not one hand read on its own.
12:00
